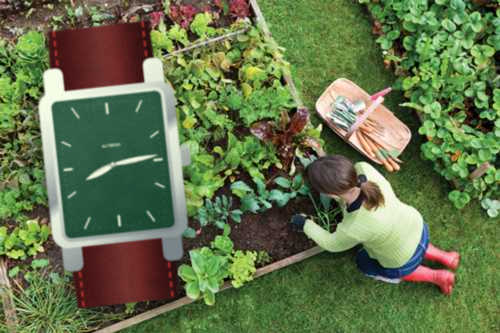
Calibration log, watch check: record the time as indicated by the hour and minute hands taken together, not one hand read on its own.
8:14
